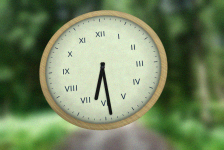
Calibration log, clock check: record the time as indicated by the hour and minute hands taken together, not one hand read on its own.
6:29
